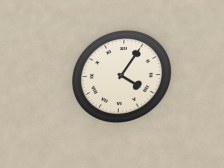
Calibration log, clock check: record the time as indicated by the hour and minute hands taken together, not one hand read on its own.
4:05
